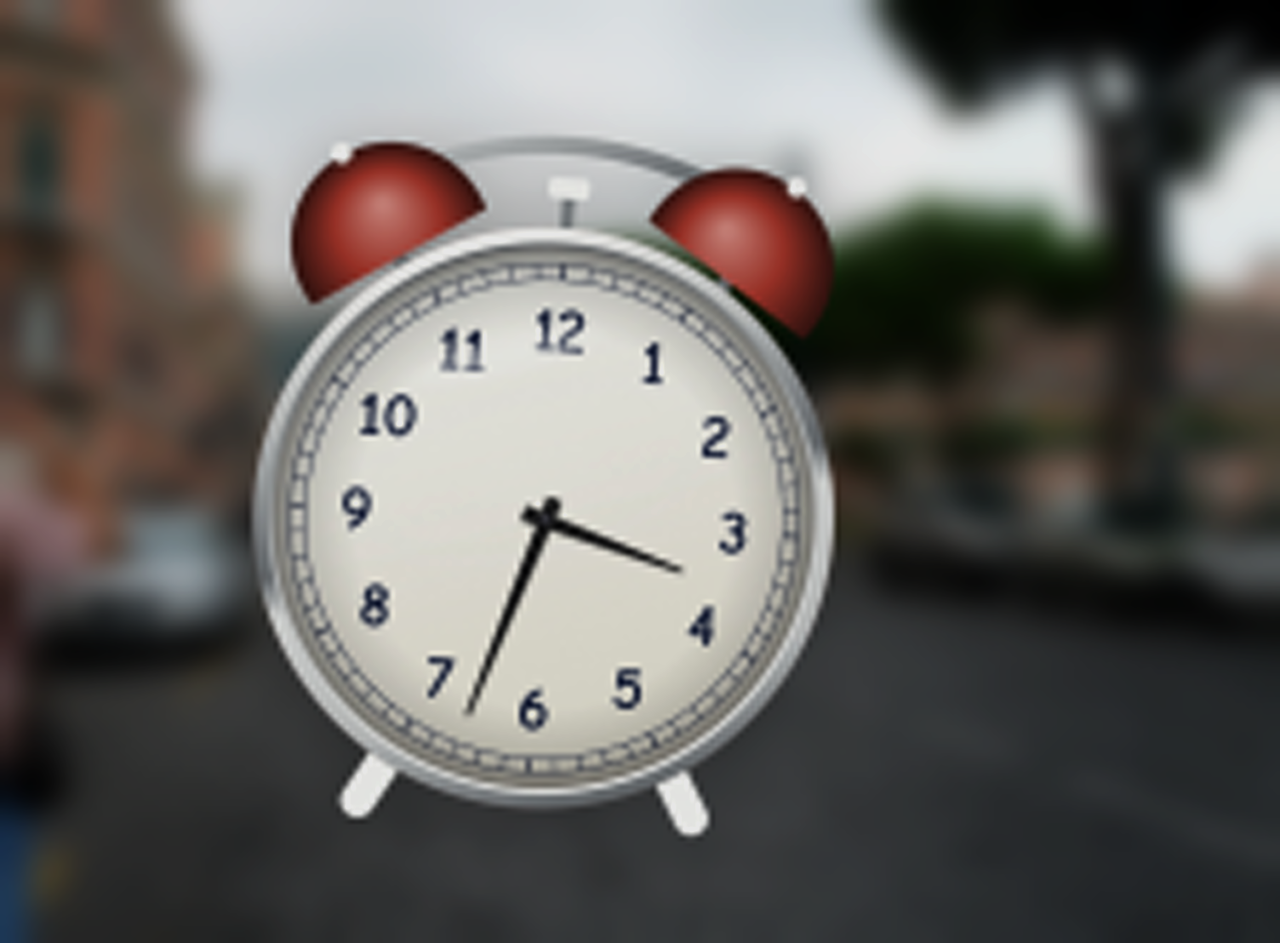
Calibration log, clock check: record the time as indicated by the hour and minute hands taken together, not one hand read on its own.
3:33
